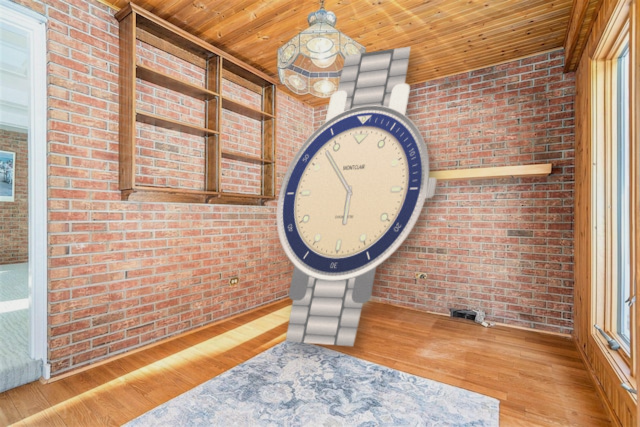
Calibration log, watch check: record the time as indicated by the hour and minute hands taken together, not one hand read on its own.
5:53
